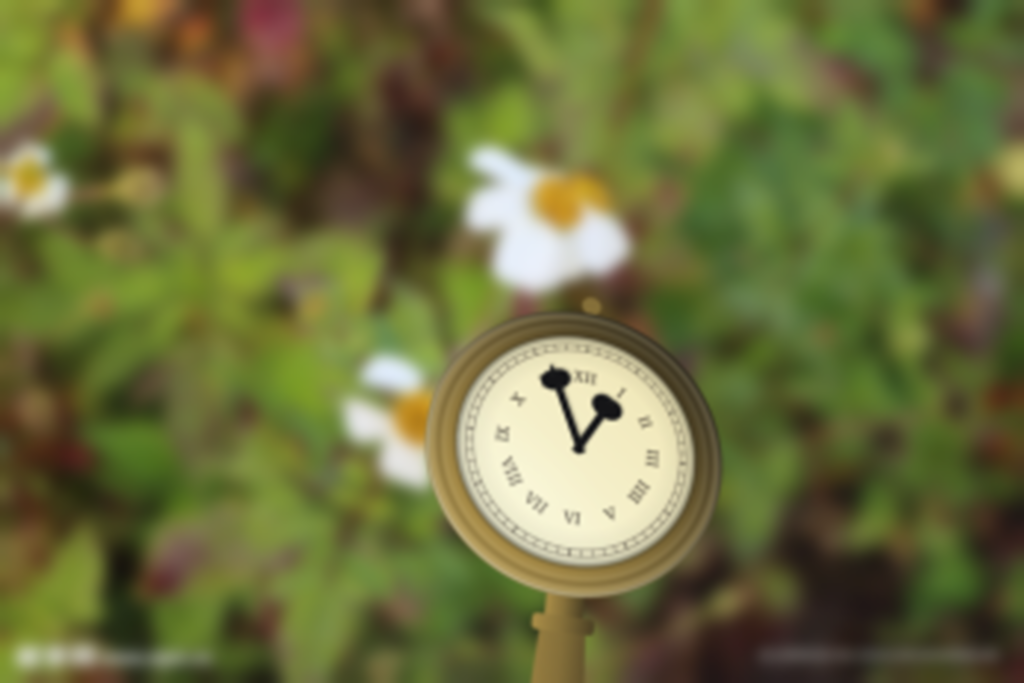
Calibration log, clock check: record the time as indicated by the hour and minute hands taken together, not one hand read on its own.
12:56
